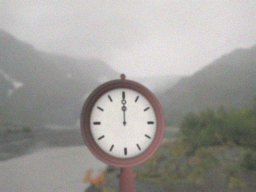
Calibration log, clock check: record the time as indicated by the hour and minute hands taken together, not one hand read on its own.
12:00
